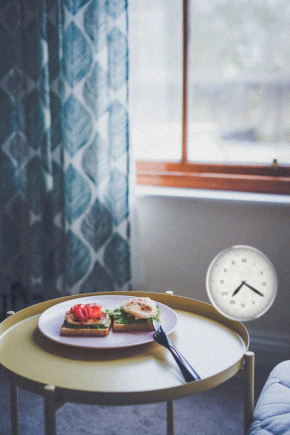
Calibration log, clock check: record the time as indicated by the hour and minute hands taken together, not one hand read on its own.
7:20
